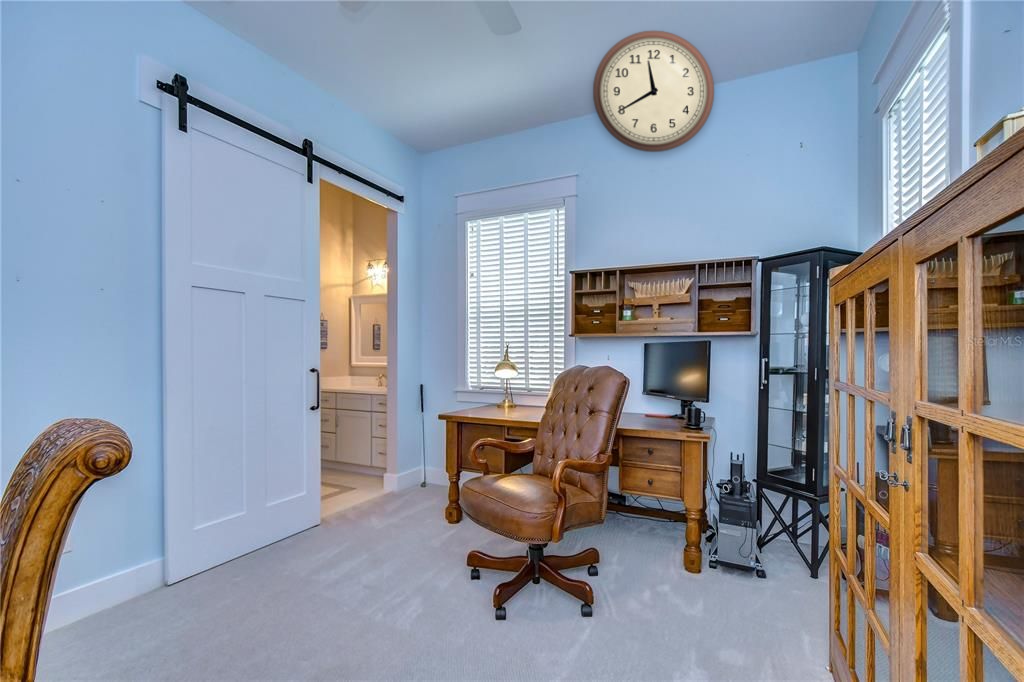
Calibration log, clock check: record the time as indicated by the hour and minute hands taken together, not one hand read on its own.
11:40
